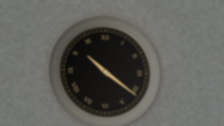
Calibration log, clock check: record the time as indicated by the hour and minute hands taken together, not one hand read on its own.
10:21
